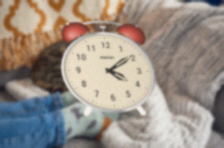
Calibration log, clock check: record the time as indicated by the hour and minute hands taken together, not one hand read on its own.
4:09
